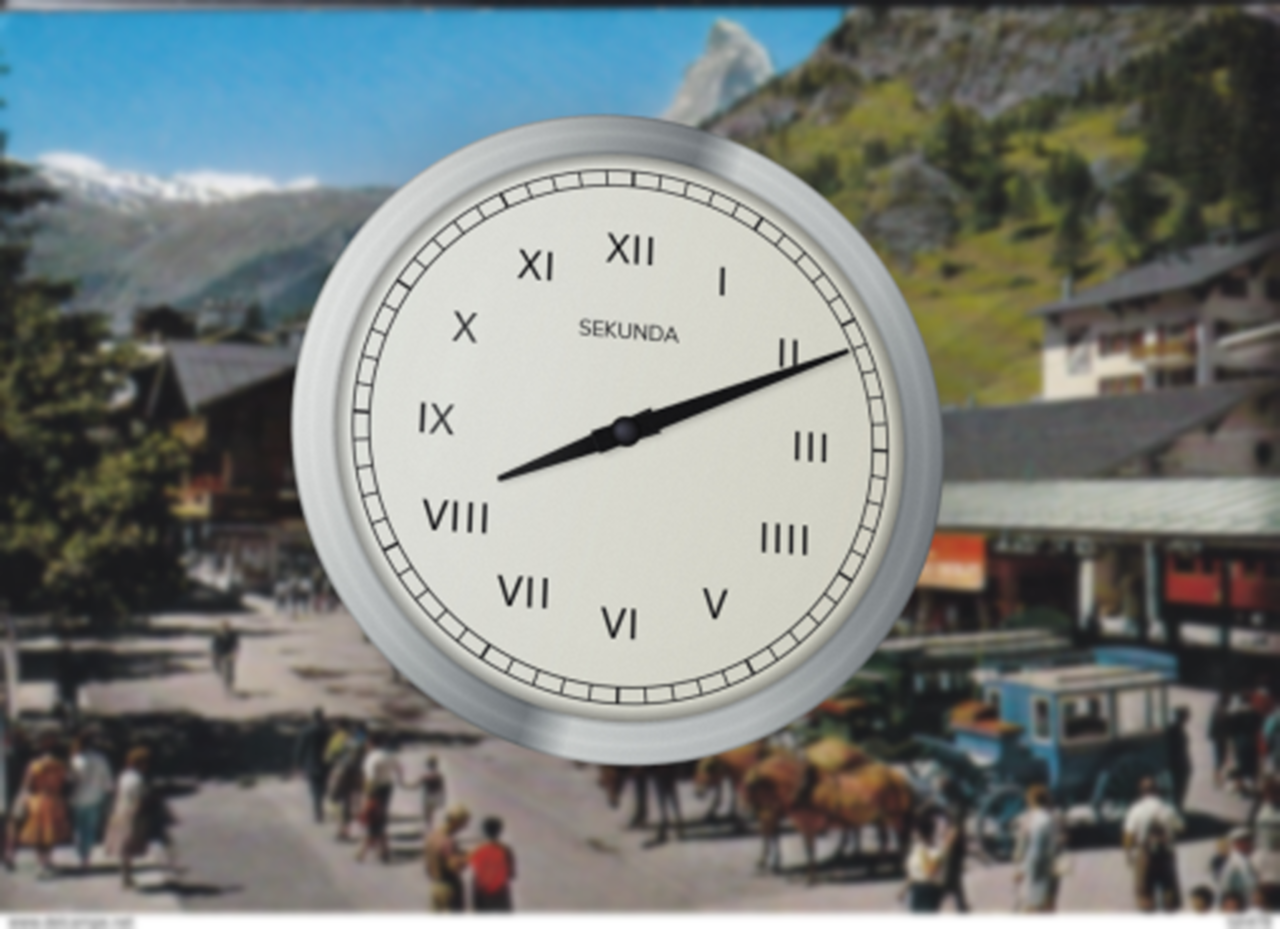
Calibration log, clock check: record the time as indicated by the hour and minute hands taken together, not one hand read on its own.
8:11
